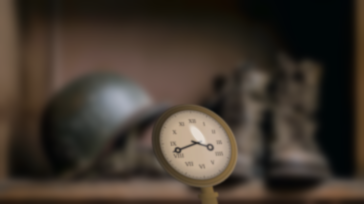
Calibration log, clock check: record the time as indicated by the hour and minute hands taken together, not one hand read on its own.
3:42
